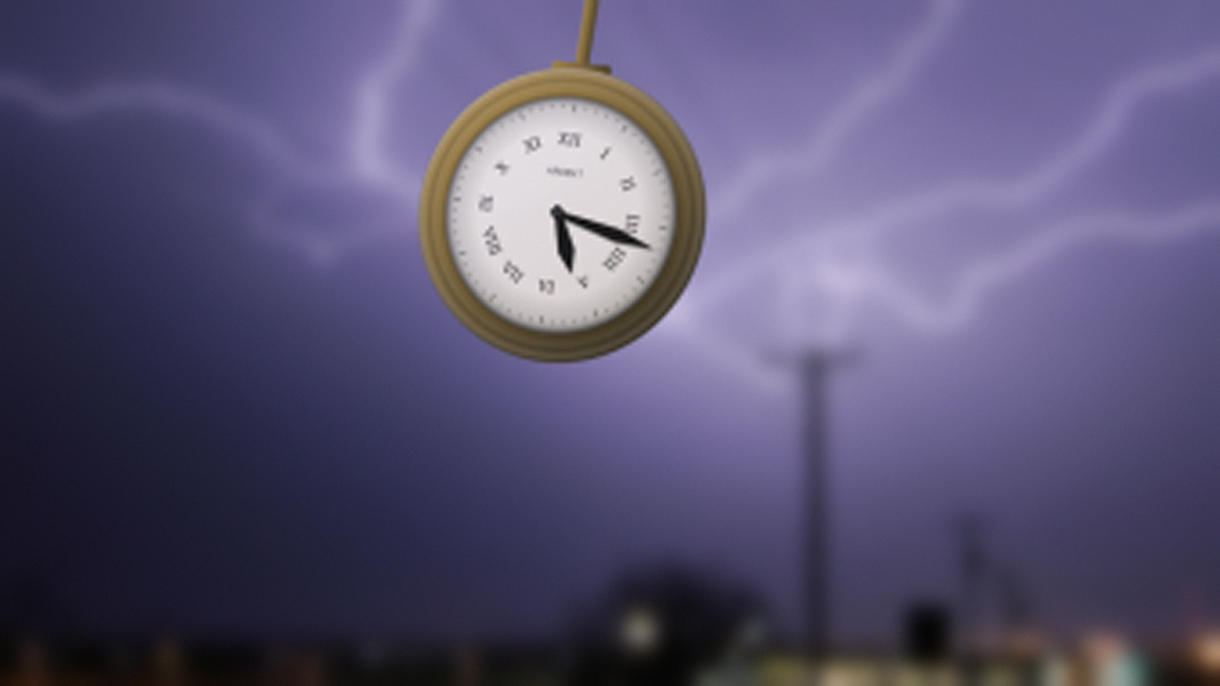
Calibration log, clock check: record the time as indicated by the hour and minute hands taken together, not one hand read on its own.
5:17
